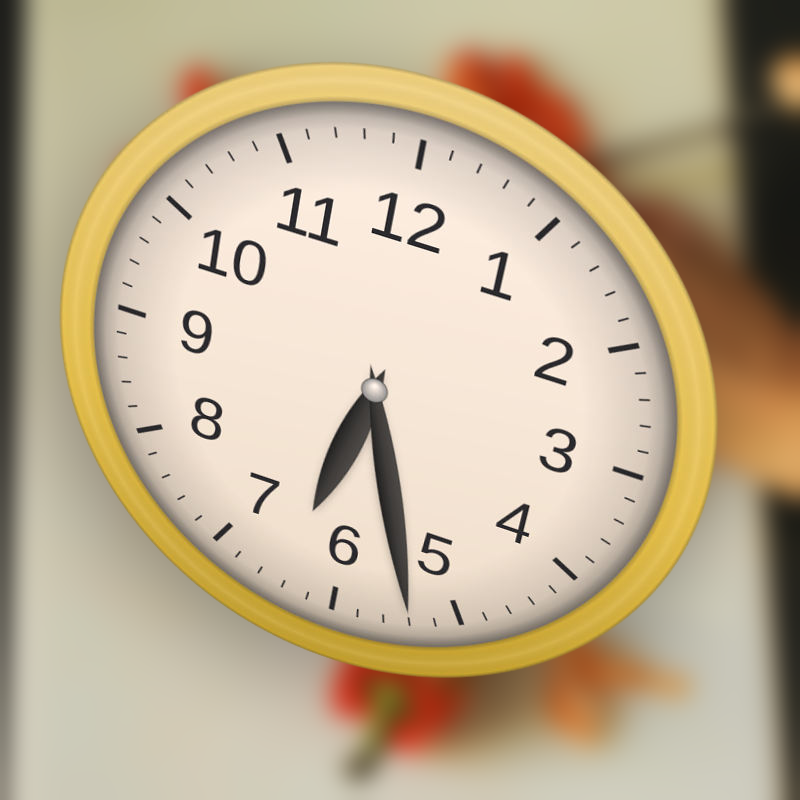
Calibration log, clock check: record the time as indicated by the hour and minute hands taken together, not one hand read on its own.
6:27
